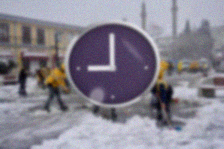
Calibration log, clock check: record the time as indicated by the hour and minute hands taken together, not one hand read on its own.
9:00
